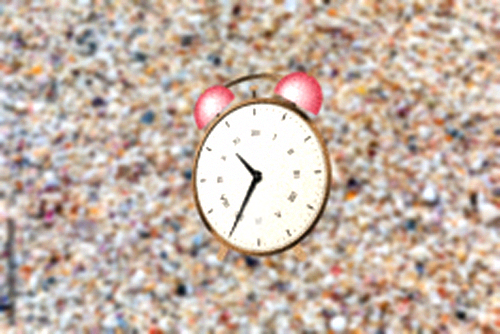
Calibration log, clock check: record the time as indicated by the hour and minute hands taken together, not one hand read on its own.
10:35
